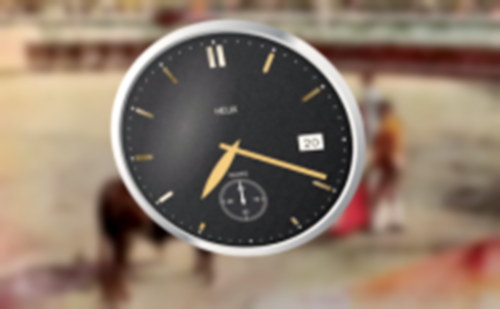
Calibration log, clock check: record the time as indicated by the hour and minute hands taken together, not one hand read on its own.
7:19
